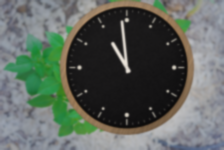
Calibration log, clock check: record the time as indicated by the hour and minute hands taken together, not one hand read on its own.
10:59
